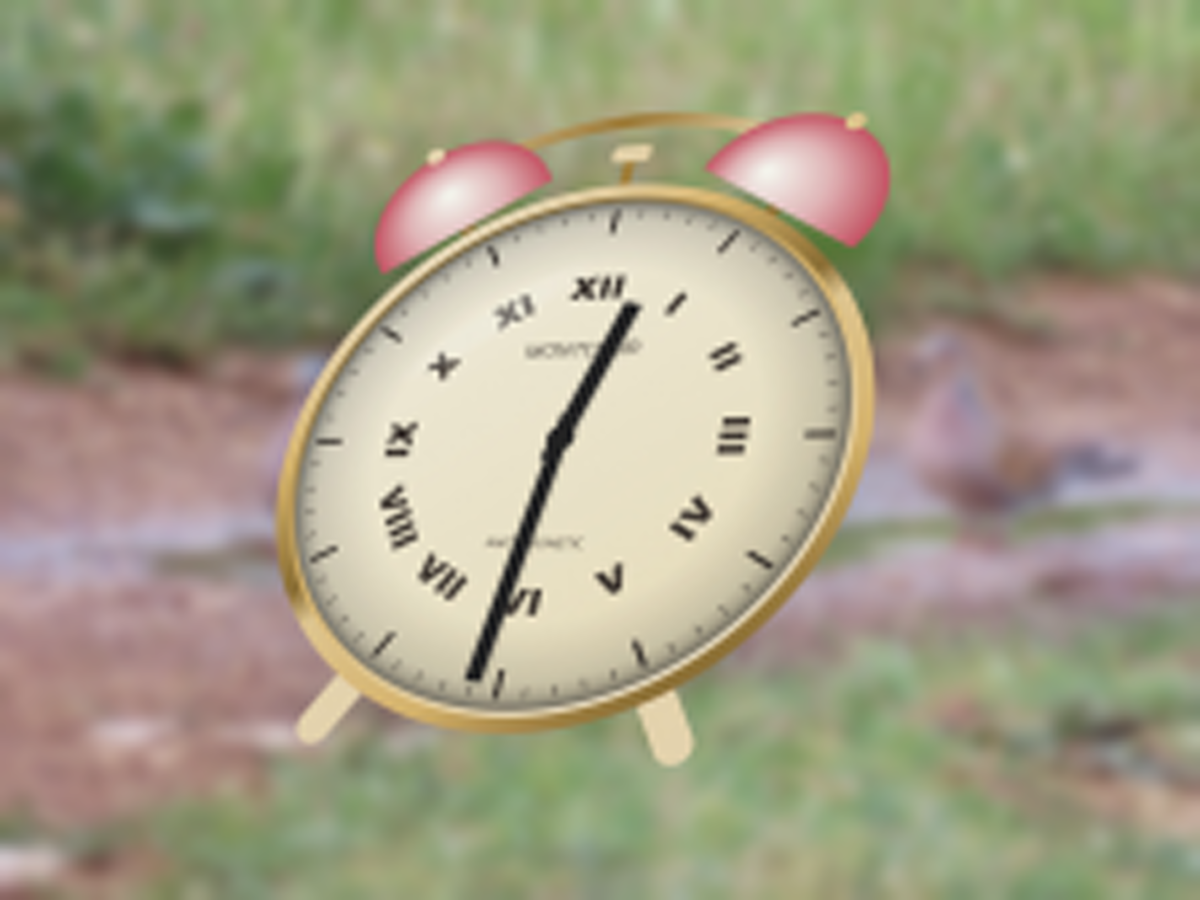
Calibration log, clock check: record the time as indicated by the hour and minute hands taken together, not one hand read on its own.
12:31
